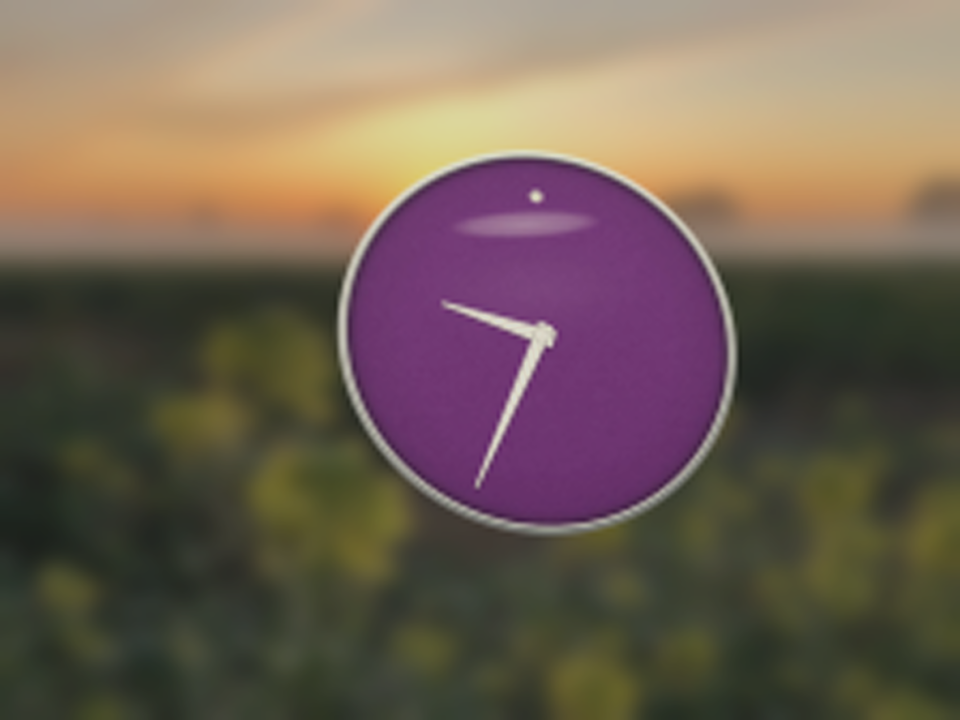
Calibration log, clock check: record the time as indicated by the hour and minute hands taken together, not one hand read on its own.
9:34
